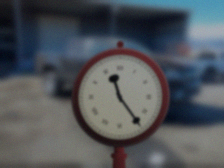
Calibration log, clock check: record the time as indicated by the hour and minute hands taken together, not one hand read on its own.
11:24
